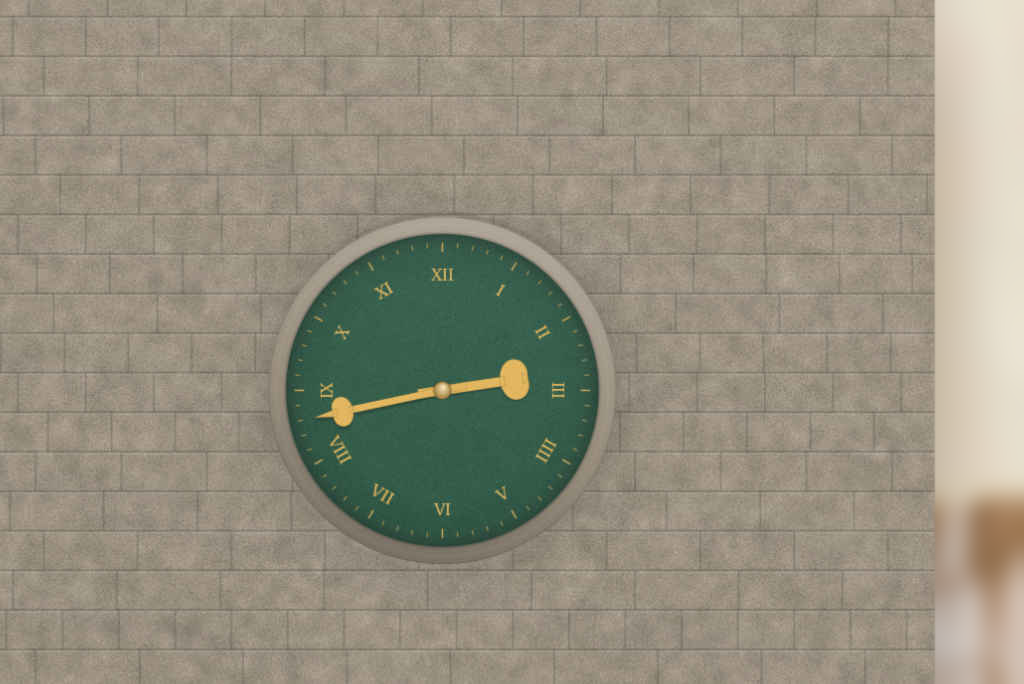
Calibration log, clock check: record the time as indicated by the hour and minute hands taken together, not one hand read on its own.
2:43
